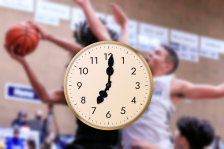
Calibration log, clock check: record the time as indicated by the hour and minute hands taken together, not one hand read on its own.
7:01
